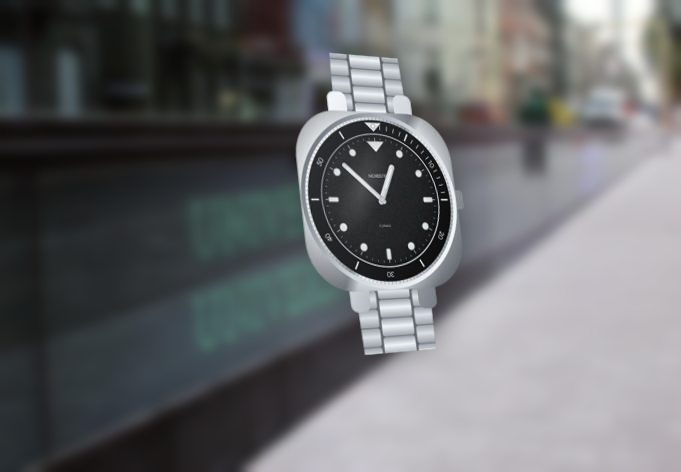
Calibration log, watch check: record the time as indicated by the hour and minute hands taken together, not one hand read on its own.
12:52
